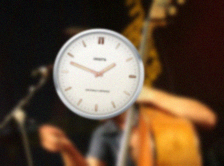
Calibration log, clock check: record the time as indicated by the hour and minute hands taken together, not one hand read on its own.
1:48
